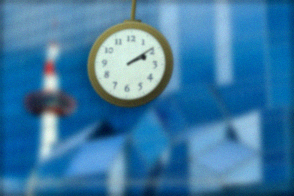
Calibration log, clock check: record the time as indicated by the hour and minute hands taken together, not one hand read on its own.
2:09
